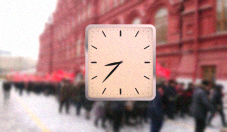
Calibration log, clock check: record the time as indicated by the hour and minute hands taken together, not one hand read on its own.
8:37
